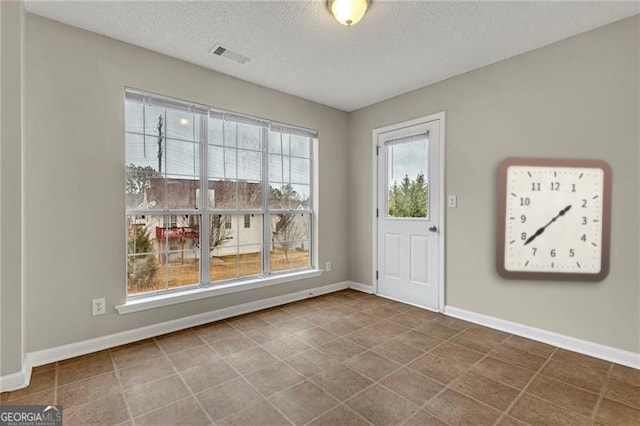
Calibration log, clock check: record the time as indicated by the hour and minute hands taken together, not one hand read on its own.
1:38
